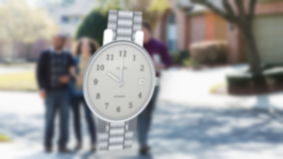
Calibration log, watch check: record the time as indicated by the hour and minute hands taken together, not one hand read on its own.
10:00
